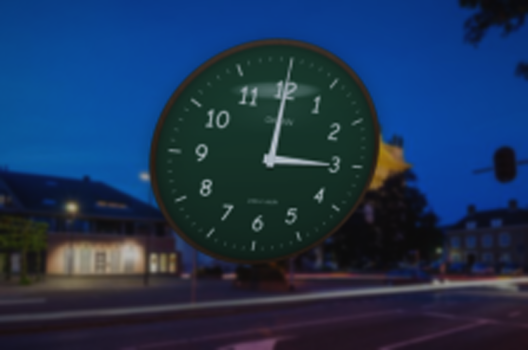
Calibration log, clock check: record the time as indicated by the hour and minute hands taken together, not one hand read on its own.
3:00
